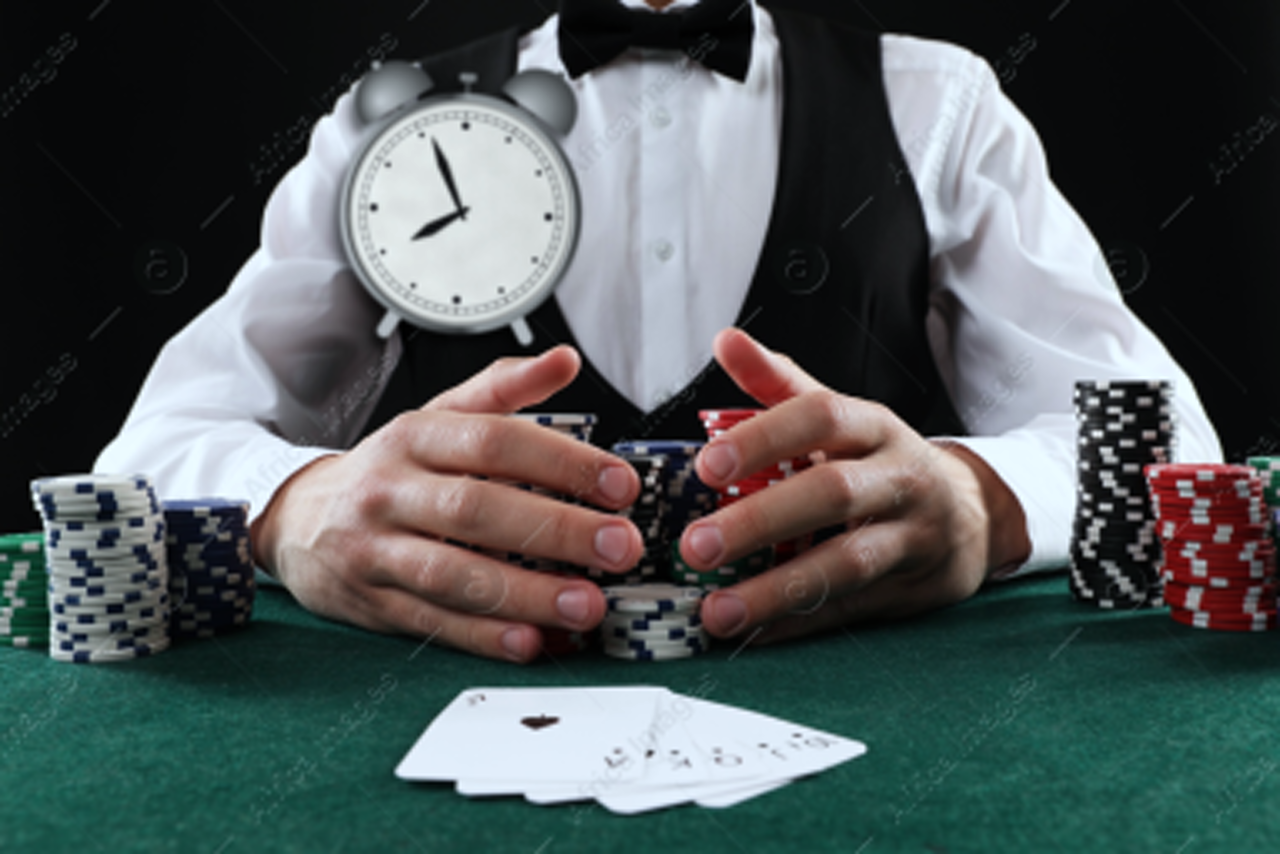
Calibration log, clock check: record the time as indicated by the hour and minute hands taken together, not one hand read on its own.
7:56
